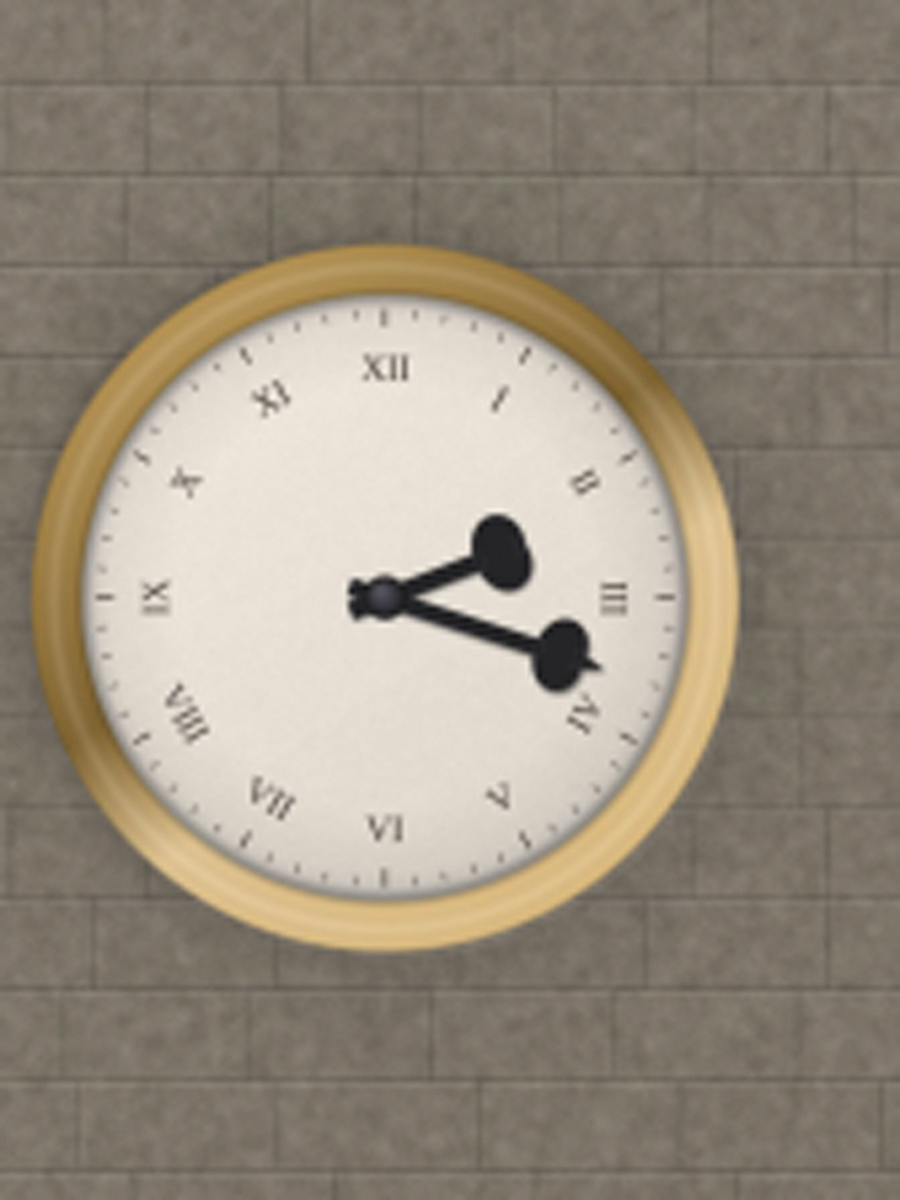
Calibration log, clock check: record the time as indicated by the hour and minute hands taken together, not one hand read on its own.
2:18
